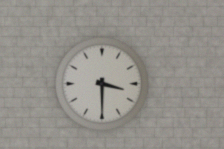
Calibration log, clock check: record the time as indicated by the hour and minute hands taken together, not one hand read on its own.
3:30
